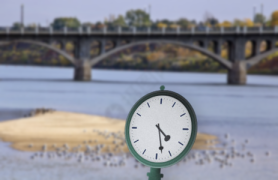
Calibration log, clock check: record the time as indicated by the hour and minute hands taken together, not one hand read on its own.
4:28
